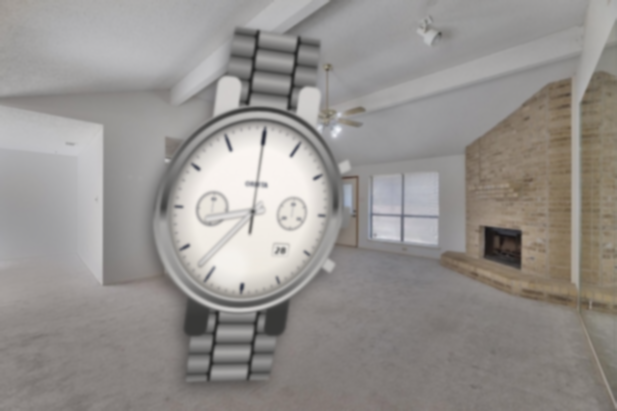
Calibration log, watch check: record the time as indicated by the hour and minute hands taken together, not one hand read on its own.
8:37
